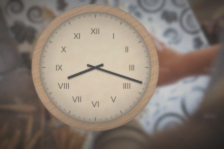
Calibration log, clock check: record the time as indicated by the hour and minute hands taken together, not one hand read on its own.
8:18
